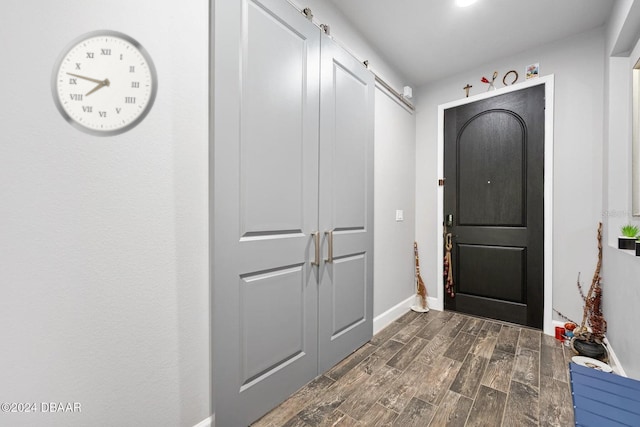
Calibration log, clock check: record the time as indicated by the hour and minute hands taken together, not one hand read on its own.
7:47
